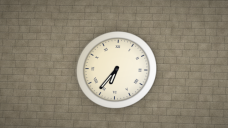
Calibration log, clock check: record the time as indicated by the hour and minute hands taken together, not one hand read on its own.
6:36
